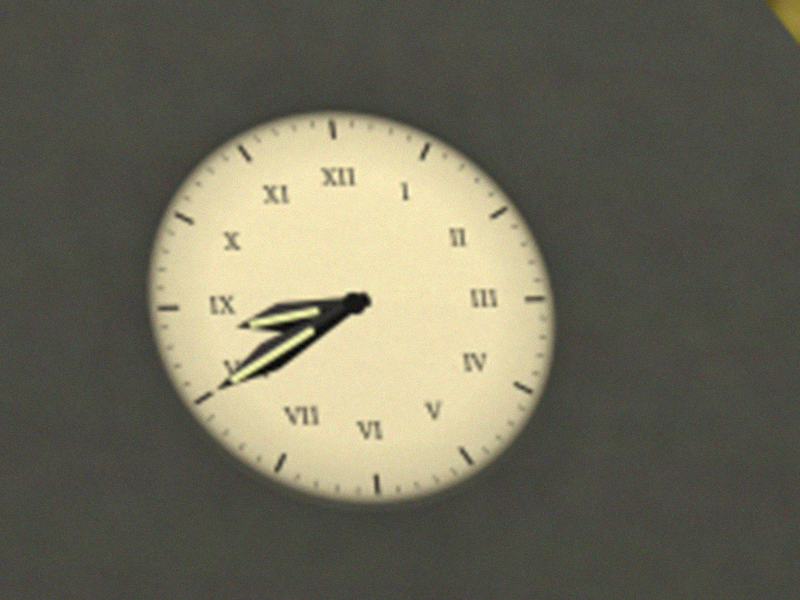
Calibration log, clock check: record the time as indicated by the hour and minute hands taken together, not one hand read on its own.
8:40
